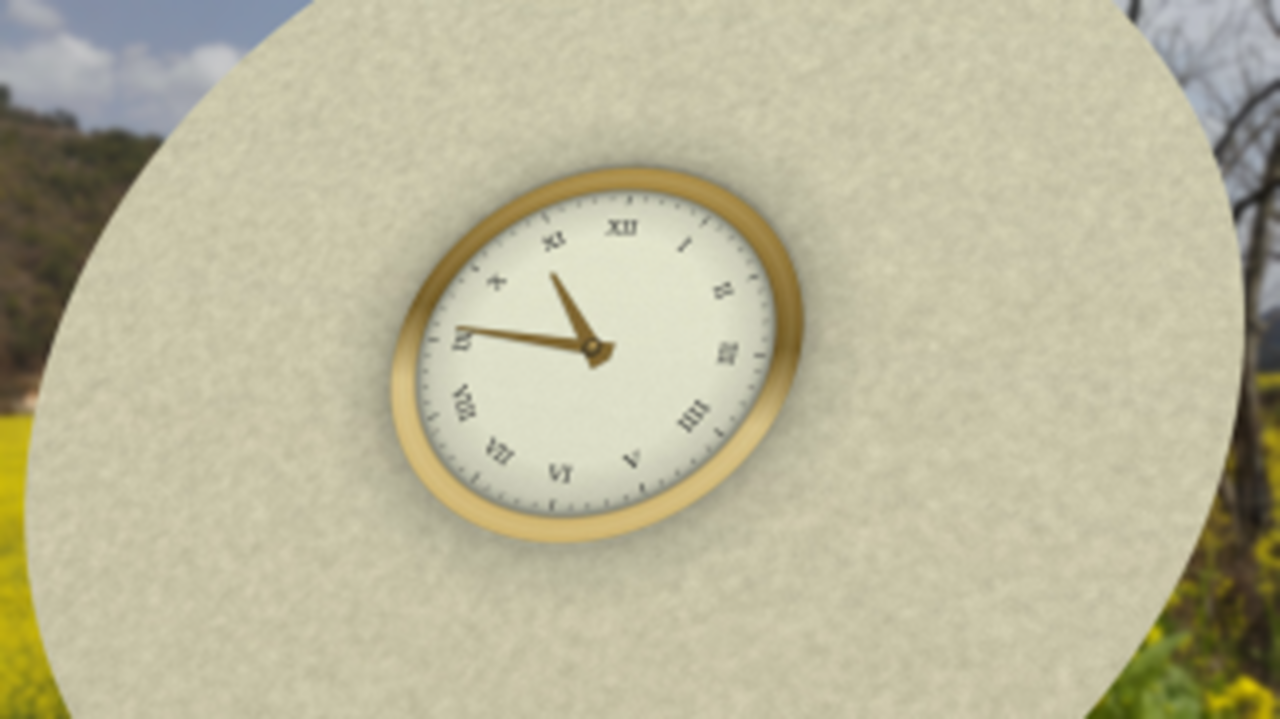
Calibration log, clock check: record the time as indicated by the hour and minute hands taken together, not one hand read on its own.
10:46
